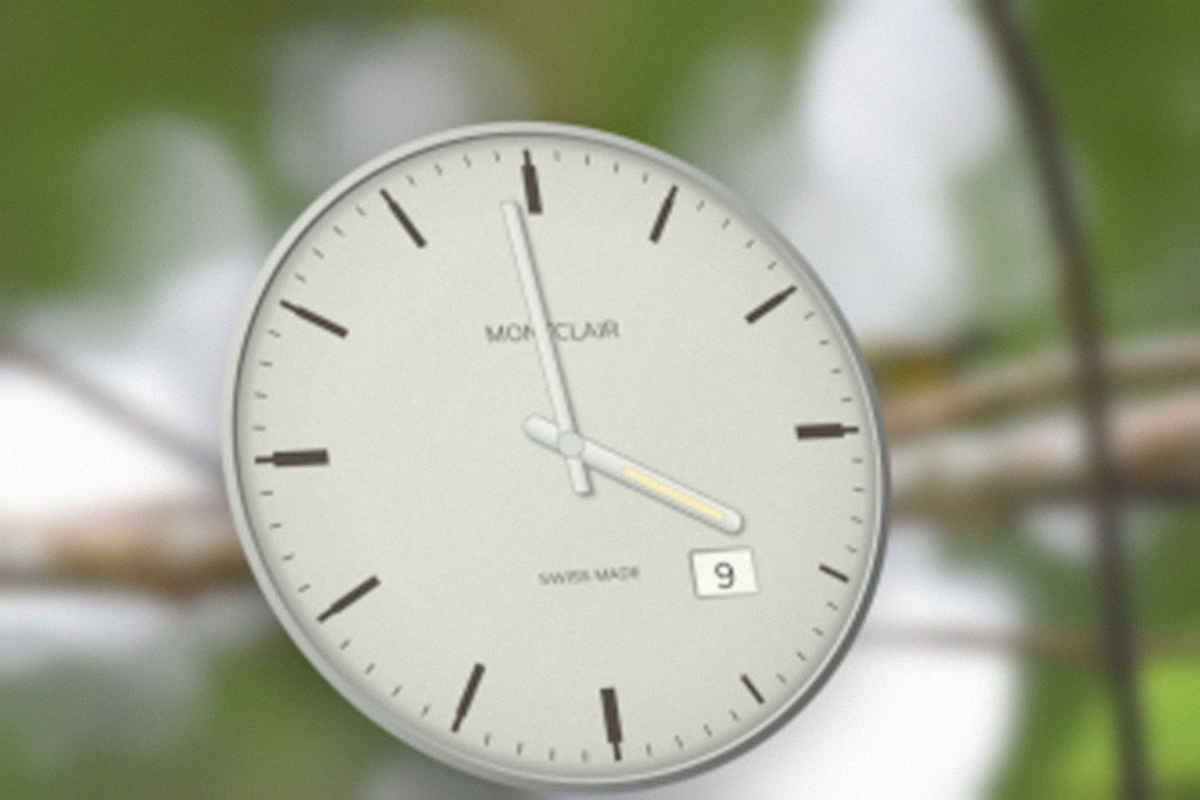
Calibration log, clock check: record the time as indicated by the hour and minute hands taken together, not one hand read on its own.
3:59
